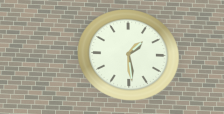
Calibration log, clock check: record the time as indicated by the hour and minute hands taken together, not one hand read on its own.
1:29
